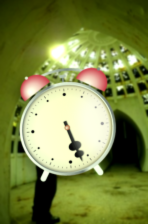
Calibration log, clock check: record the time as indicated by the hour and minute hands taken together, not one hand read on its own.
5:27
